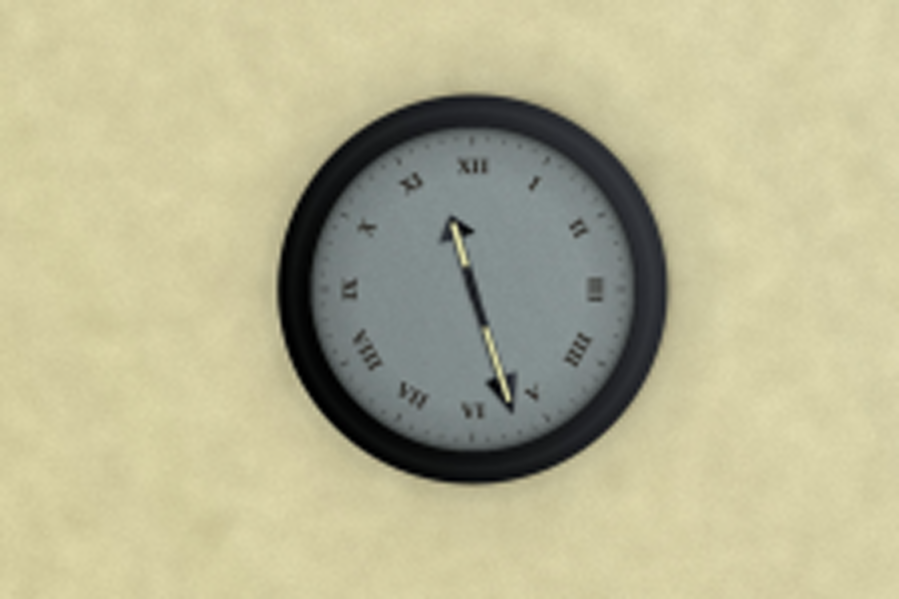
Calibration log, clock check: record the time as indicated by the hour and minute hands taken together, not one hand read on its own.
11:27
